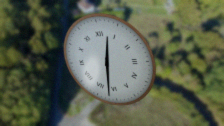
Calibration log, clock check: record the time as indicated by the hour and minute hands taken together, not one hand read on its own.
12:32
